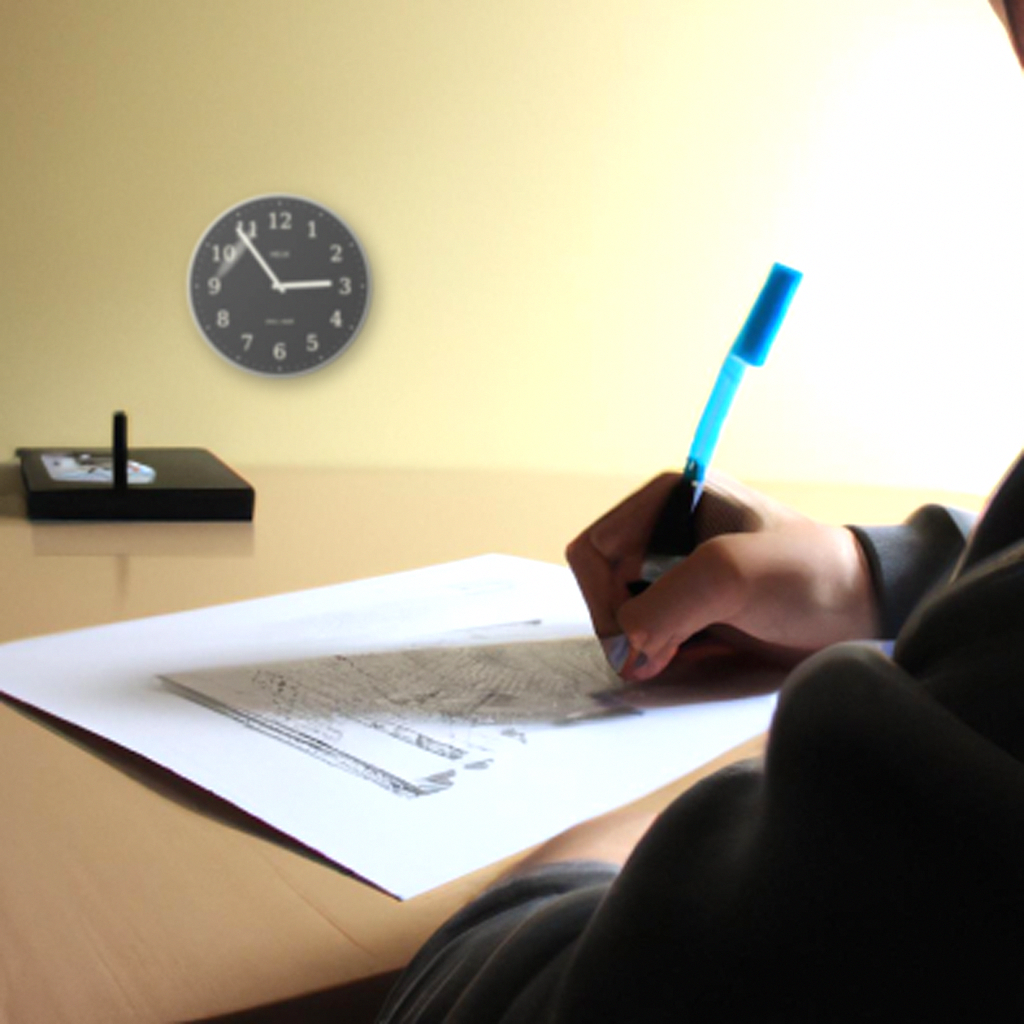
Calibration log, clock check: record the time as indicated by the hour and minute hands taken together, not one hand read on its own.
2:54
